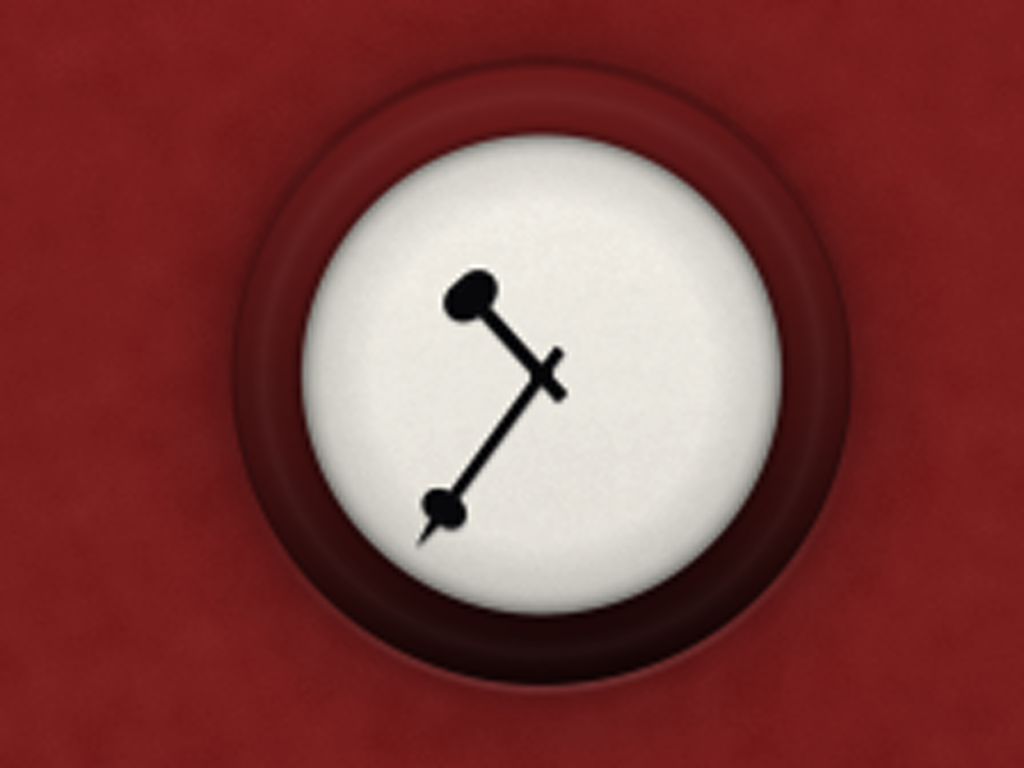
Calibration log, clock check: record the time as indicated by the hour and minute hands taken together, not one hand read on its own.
10:36
